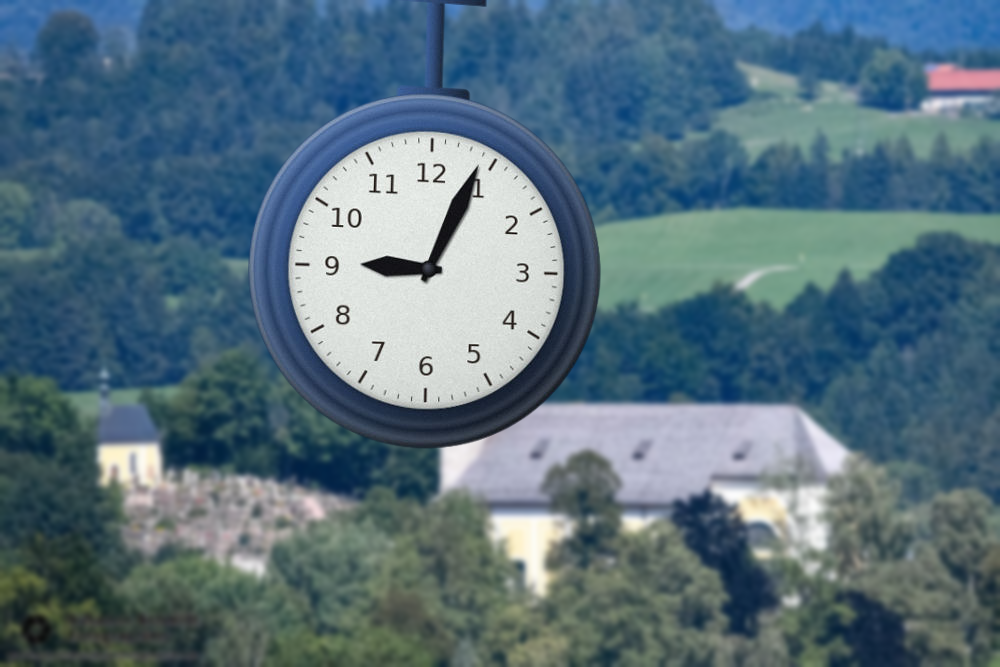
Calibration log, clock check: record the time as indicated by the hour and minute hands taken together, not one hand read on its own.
9:04
